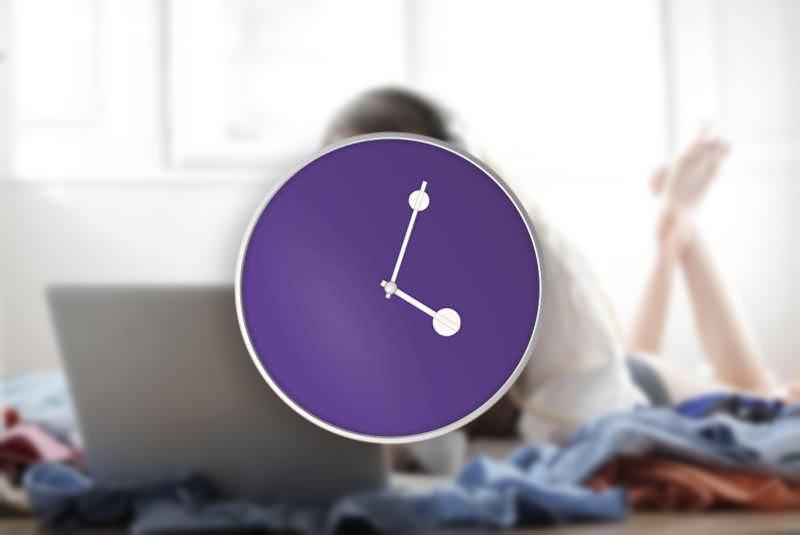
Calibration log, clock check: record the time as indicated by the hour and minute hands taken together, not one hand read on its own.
4:03
